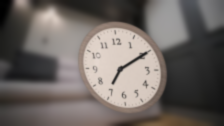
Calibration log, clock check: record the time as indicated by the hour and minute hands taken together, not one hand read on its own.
7:10
